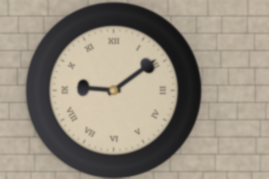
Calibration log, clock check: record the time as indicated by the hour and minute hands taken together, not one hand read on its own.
9:09
